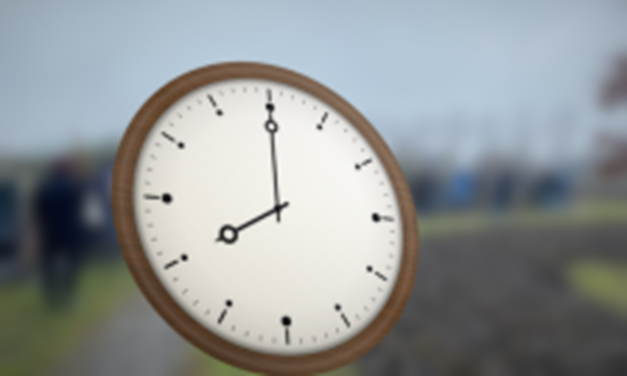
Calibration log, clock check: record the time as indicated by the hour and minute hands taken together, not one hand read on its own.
8:00
